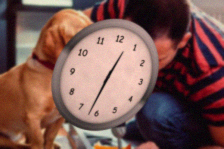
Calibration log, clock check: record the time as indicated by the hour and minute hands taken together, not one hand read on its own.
12:32
